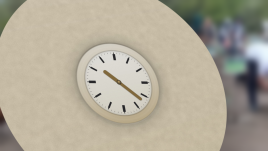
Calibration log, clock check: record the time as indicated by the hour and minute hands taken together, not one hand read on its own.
10:22
